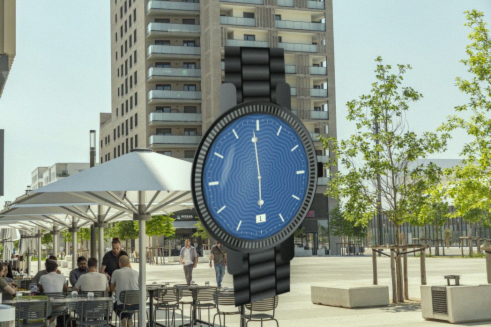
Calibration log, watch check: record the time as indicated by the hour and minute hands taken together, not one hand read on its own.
5:59
